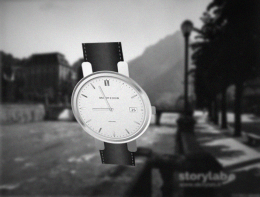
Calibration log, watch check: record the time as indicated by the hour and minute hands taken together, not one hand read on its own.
8:57
